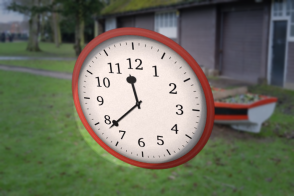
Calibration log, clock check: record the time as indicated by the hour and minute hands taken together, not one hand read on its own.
11:38
